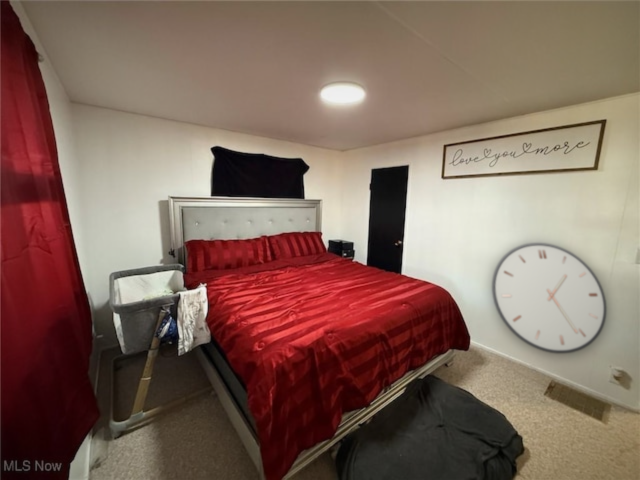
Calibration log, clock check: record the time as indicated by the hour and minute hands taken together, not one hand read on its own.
1:26
